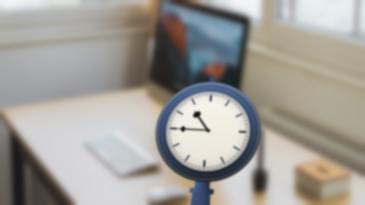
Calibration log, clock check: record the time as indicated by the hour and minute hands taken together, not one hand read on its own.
10:45
